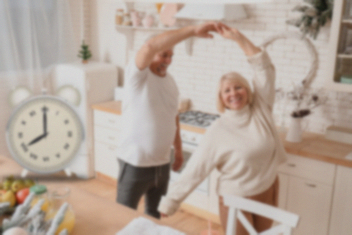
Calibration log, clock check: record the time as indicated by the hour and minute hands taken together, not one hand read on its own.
8:00
